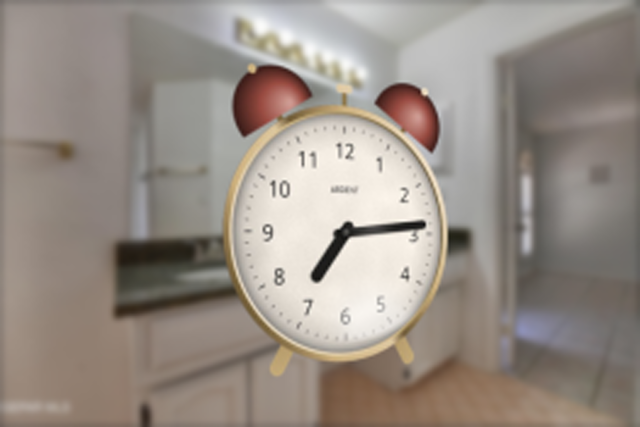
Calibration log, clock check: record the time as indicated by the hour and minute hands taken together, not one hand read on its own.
7:14
